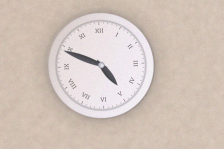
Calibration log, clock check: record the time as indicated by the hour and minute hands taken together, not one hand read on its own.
4:49
